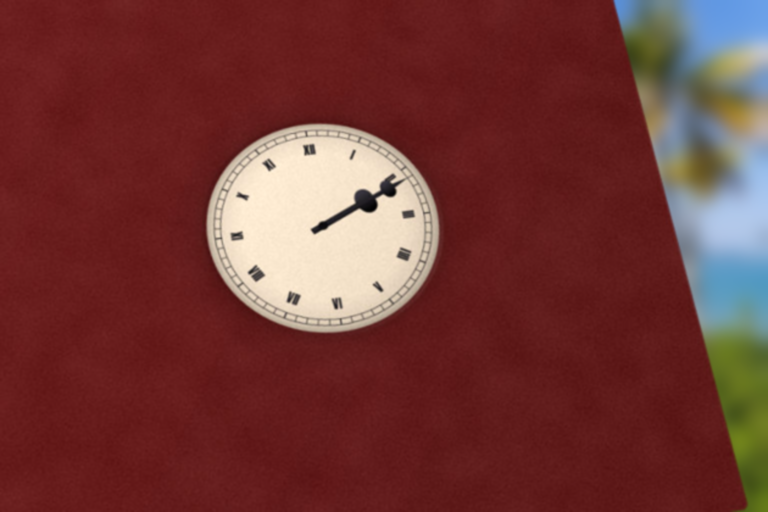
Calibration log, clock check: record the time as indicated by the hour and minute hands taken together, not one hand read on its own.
2:11
